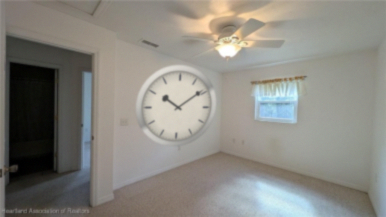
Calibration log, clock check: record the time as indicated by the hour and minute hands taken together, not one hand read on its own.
10:09
